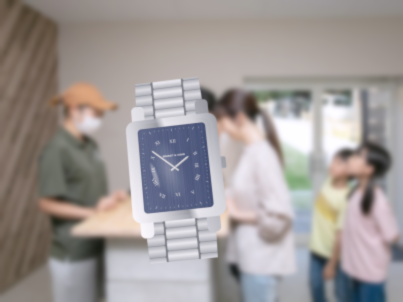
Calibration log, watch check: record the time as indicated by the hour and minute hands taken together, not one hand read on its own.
1:52
